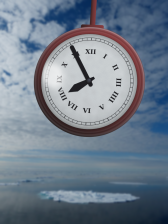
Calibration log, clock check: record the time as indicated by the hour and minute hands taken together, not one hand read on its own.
7:55
